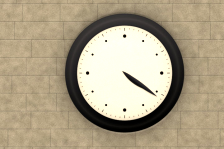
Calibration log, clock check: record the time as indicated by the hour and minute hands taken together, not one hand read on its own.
4:21
